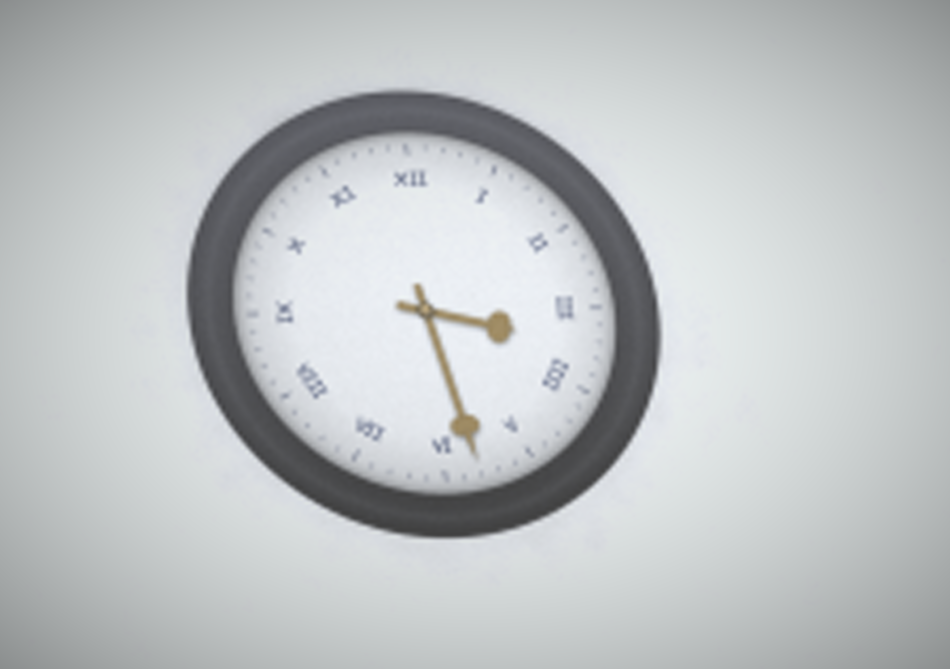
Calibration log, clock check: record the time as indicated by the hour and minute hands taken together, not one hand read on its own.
3:28
